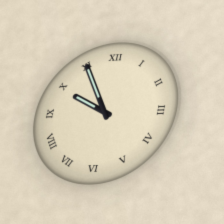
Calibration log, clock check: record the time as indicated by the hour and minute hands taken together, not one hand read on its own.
9:55
